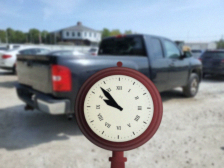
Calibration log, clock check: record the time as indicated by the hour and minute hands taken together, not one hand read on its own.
9:53
